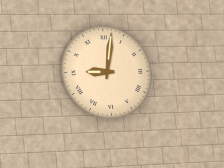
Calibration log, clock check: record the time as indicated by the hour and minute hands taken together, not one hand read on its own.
9:02
